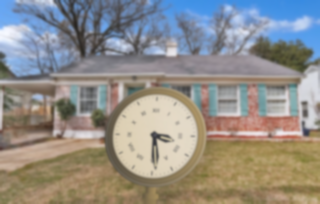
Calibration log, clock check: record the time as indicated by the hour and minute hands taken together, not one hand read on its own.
3:29
